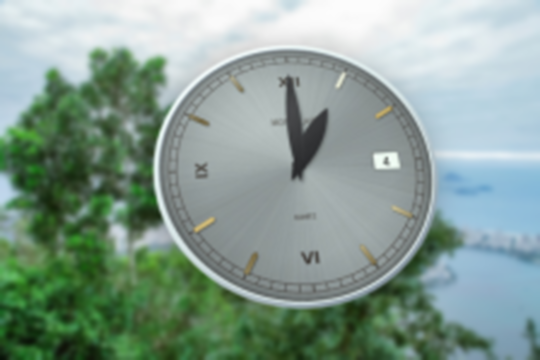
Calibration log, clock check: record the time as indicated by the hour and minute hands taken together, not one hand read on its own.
1:00
